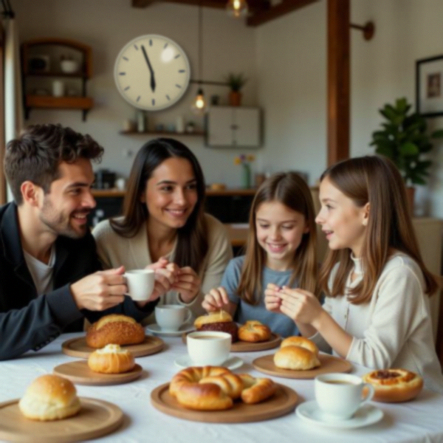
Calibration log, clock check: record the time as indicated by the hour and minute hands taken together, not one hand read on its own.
5:57
